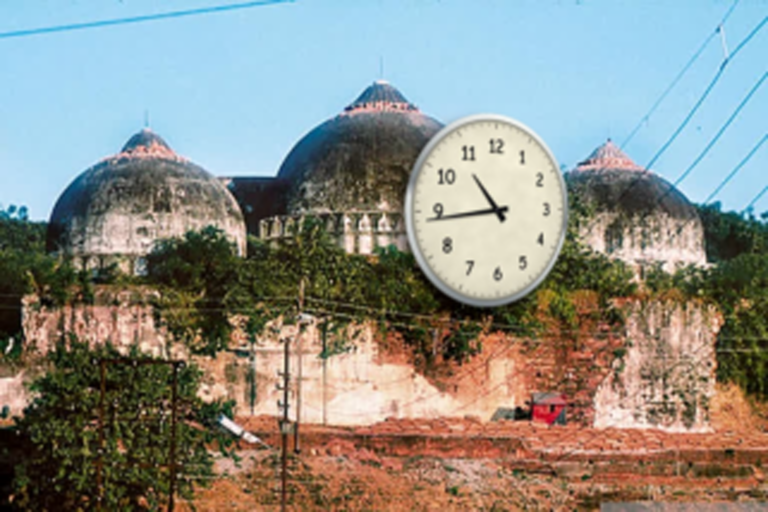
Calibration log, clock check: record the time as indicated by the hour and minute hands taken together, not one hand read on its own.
10:44
